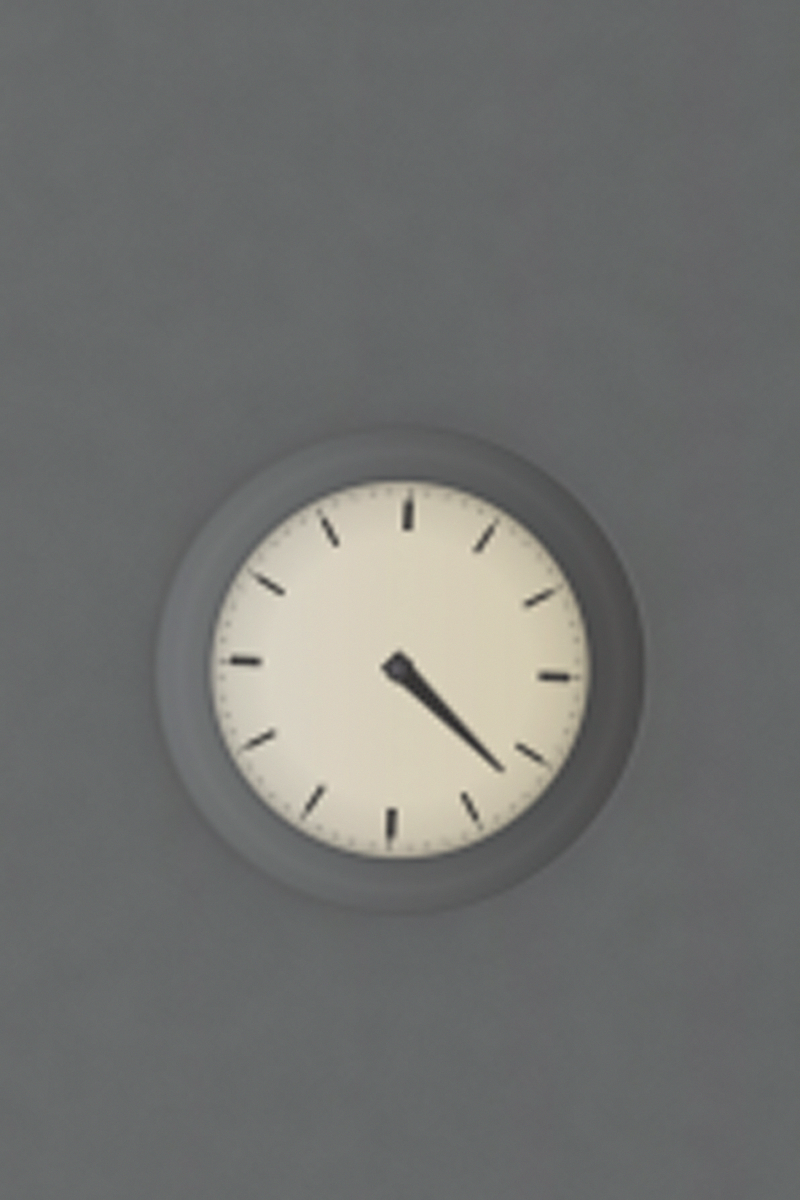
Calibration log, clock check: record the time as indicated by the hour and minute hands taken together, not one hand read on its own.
4:22
